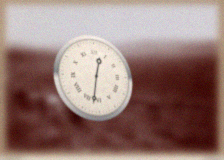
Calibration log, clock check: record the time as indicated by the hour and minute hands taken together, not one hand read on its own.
12:32
